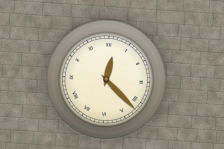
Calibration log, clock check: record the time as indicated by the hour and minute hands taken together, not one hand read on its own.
12:22
